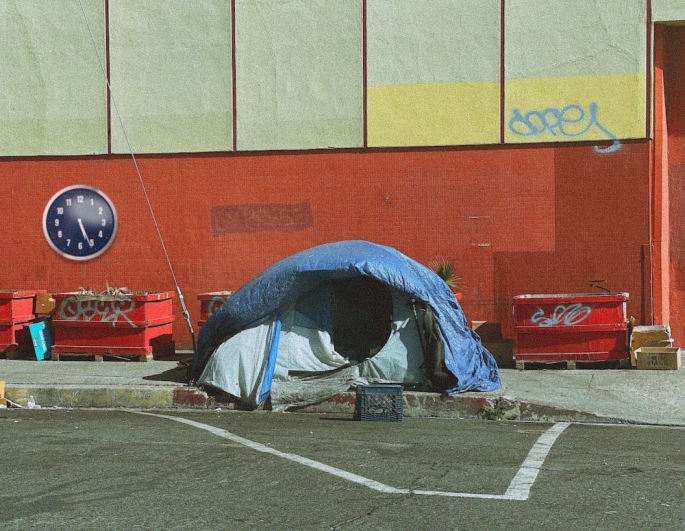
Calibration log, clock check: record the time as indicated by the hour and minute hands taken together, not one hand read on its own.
5:26
